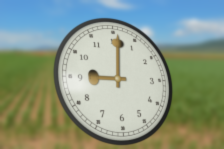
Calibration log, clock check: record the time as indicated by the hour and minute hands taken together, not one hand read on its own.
9:01
